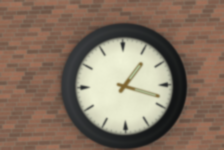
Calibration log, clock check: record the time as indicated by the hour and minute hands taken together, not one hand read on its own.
1:18
